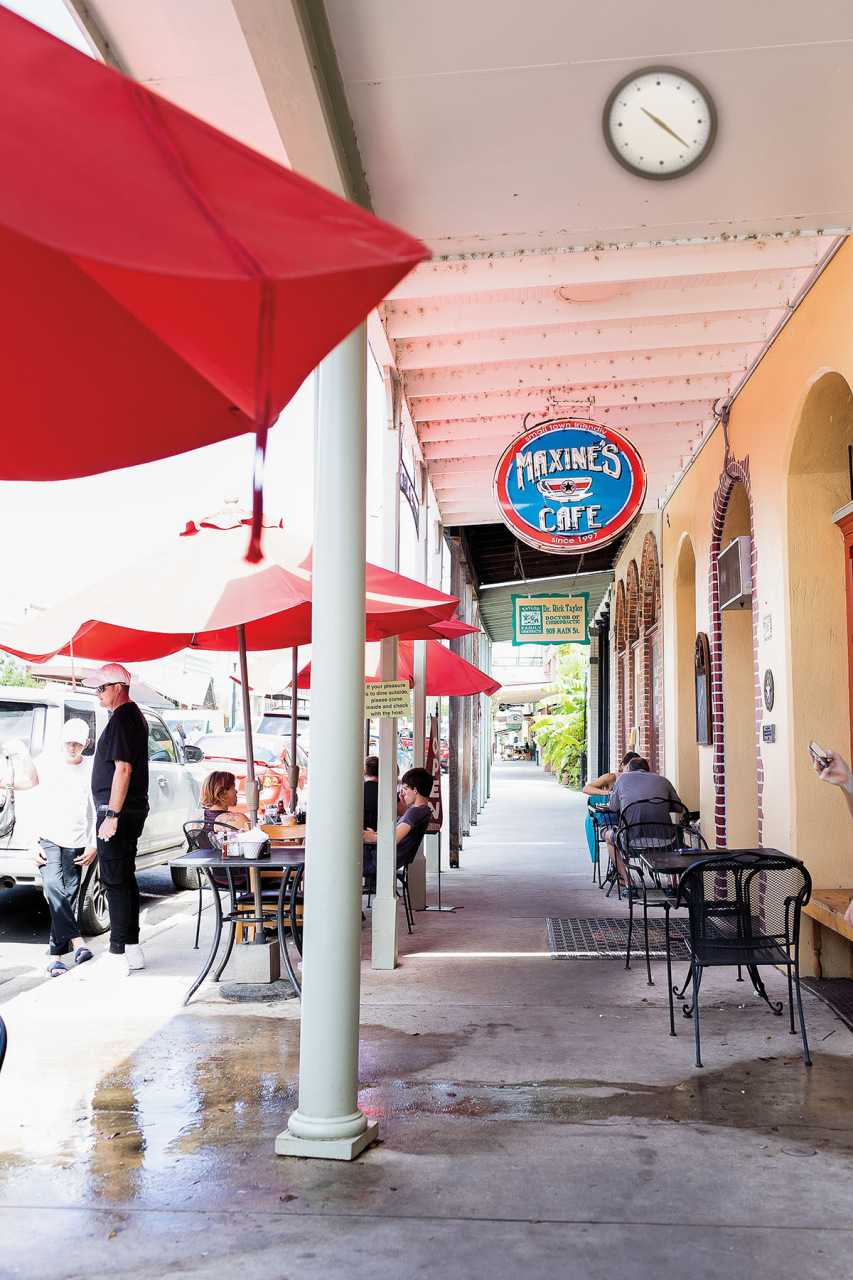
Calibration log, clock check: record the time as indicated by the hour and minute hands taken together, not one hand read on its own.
10:22
